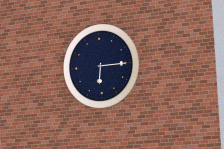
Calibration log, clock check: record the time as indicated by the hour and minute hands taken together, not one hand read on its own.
6:15
